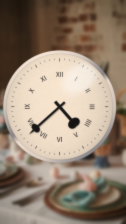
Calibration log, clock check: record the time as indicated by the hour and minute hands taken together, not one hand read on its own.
4:38
